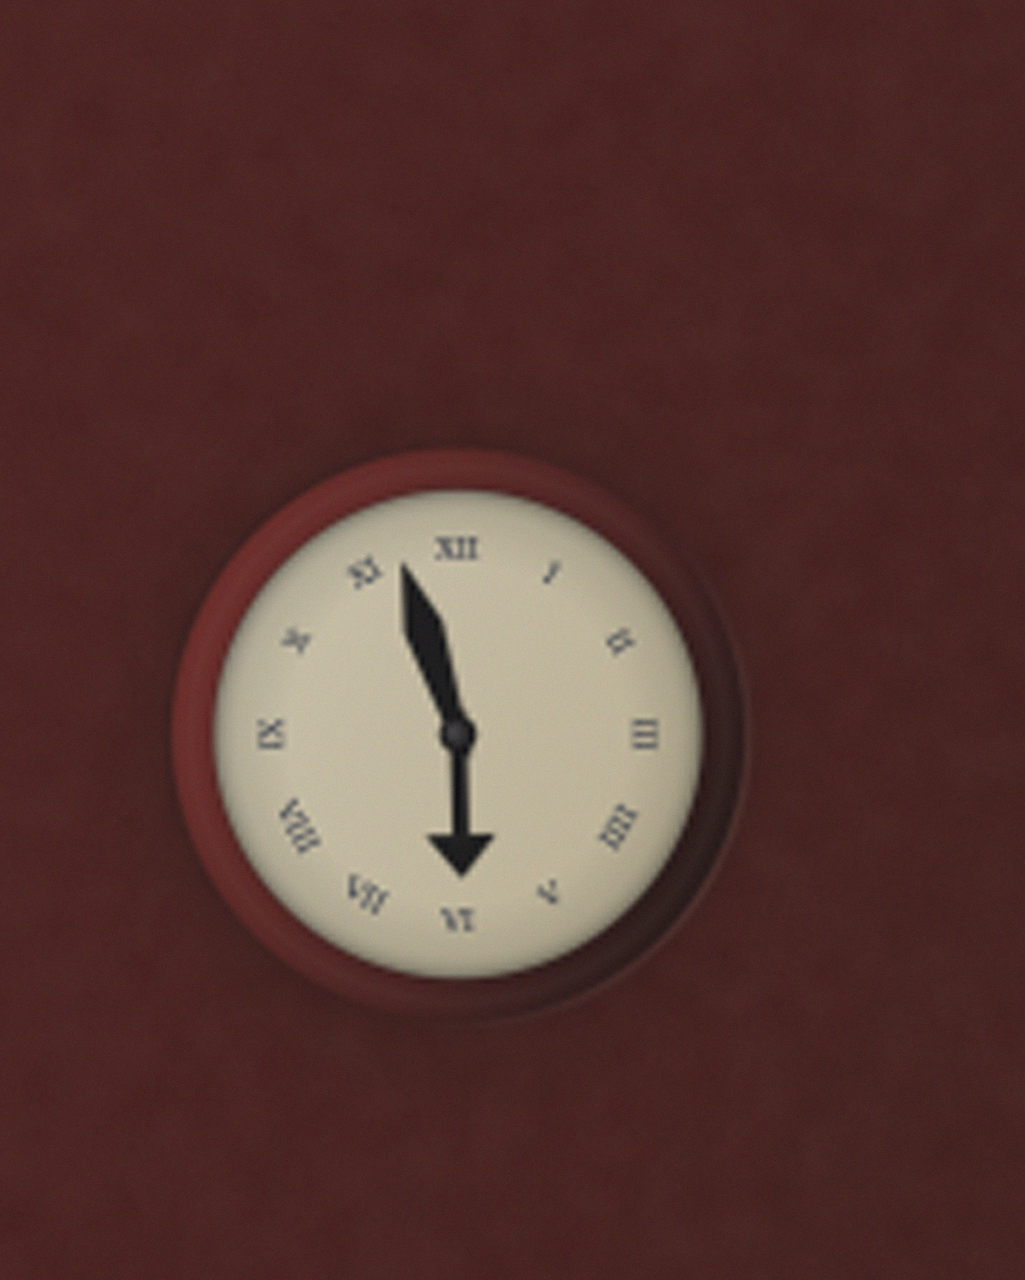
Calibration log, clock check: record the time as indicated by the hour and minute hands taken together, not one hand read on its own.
5:57
